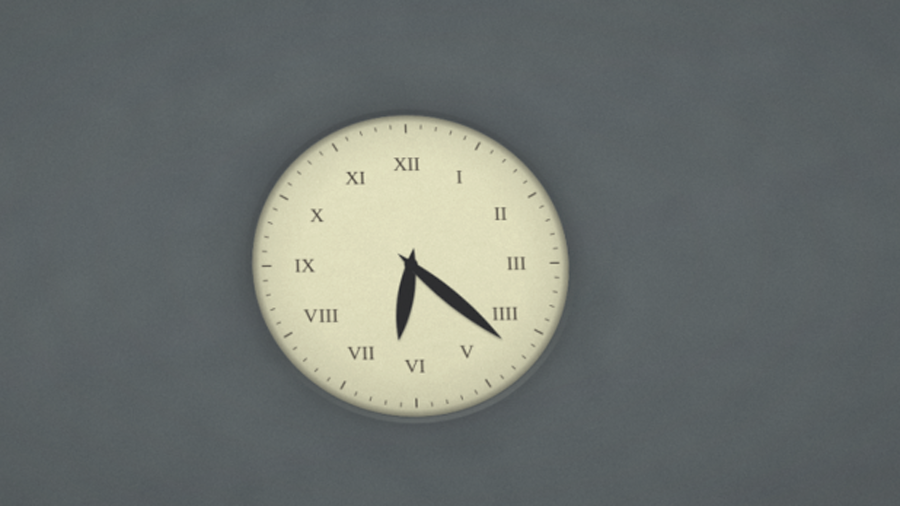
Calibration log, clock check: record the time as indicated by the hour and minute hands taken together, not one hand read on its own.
6:22
